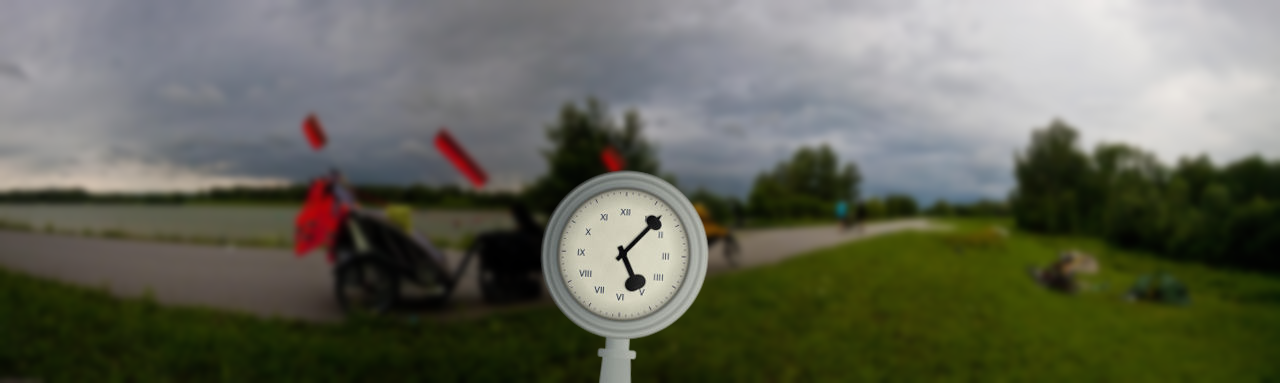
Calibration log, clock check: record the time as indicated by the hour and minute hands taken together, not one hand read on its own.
5:07
